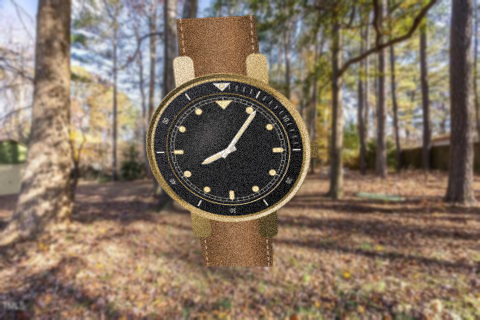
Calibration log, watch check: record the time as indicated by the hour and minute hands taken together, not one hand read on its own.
8:06
